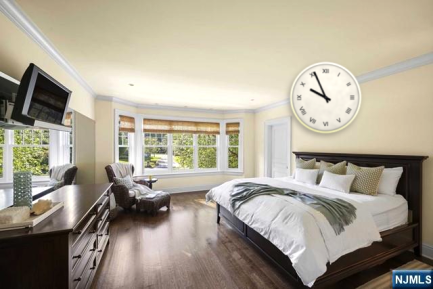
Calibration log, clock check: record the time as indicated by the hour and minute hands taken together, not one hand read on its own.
9:56
